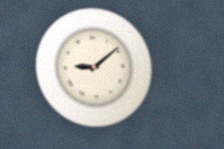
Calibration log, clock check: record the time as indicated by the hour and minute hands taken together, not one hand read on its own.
9:09
